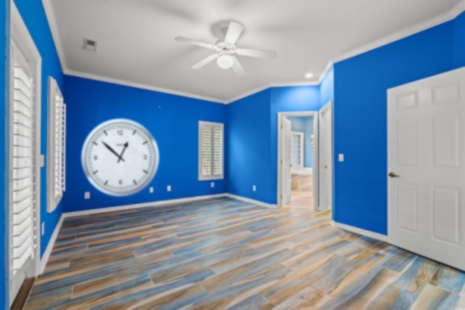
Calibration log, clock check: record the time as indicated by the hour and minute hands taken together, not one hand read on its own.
12:52
